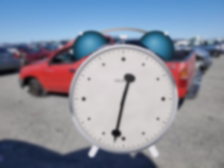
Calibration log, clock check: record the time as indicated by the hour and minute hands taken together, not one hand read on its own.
12:32
